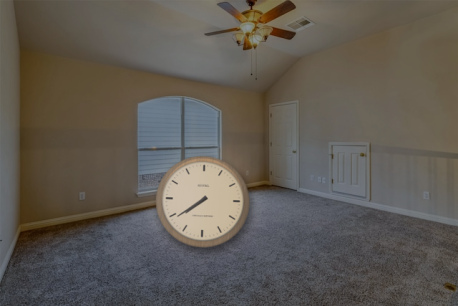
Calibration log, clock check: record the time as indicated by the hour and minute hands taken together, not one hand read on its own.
7:39
